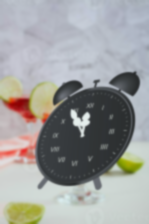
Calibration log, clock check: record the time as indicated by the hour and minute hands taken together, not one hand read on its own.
11:54
